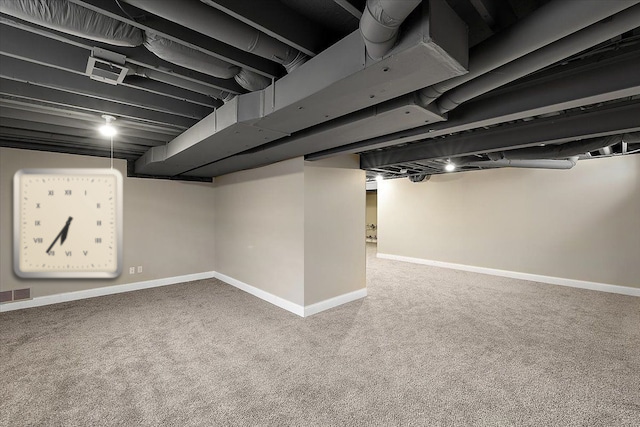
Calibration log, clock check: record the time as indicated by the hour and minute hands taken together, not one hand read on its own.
6:36
